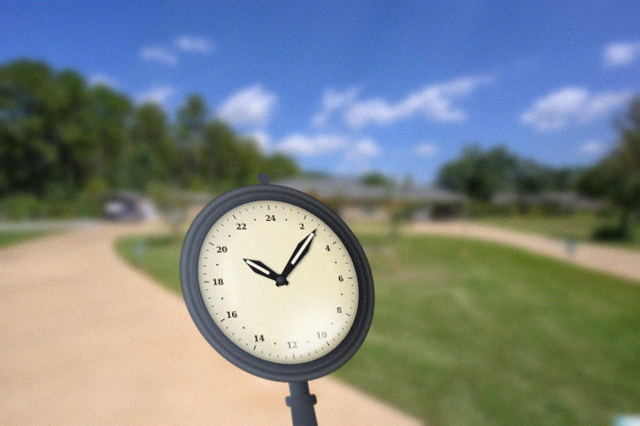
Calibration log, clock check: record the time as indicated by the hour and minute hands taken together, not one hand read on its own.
20:07
